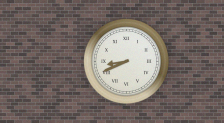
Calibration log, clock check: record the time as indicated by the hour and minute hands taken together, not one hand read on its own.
8:41
